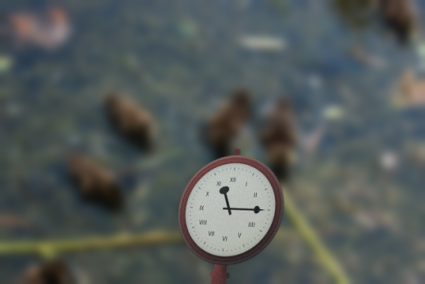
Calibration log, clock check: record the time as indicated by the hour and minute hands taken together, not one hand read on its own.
11:15
